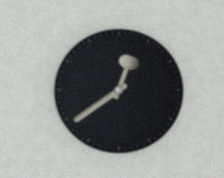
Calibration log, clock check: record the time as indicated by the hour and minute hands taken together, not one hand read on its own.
12:39
